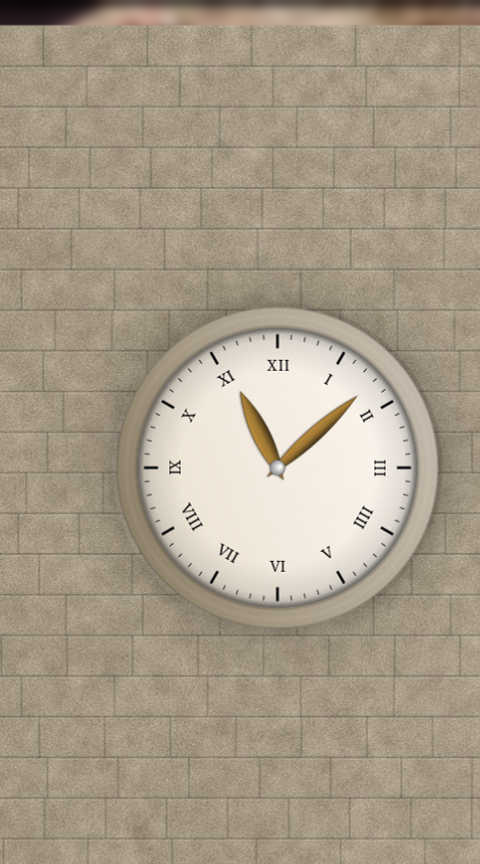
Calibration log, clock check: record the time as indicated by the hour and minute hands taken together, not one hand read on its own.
11:08
